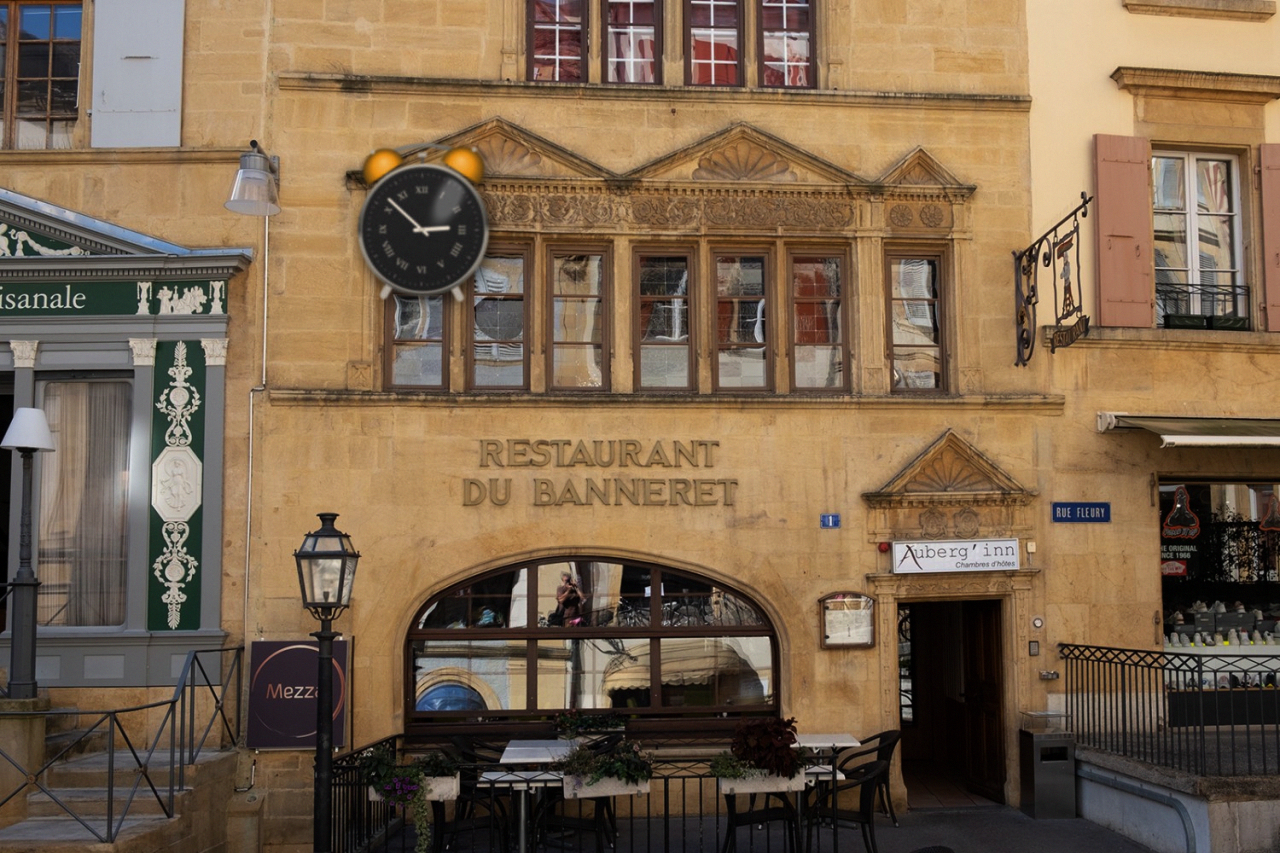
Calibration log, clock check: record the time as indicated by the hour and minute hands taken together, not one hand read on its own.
2:52
